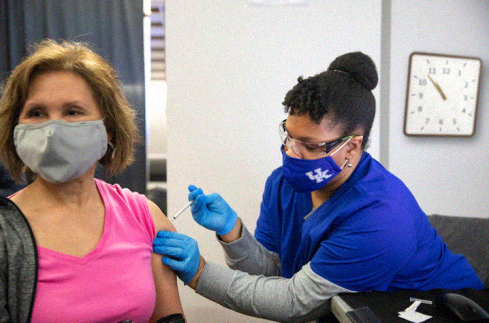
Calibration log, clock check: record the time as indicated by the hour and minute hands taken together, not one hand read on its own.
10:53
